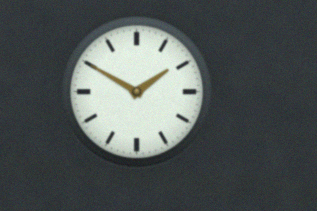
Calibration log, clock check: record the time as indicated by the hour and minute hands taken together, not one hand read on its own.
1:50
